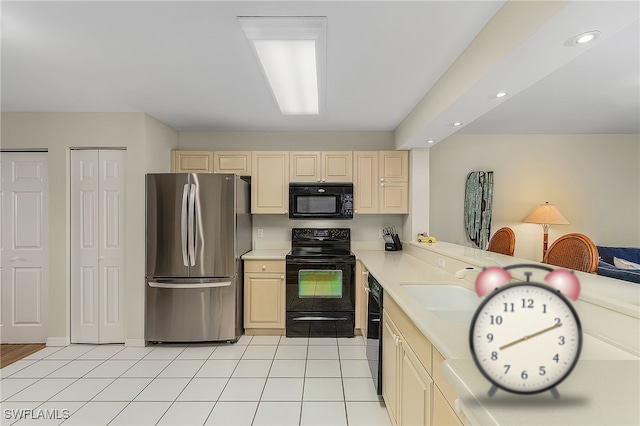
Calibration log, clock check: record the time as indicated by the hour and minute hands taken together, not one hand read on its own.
8:11
